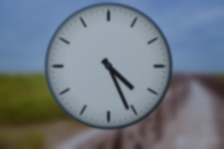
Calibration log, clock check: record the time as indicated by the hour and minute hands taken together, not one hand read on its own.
4:26
